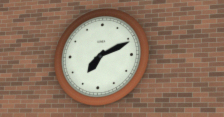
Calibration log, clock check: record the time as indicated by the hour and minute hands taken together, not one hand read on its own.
7:11
